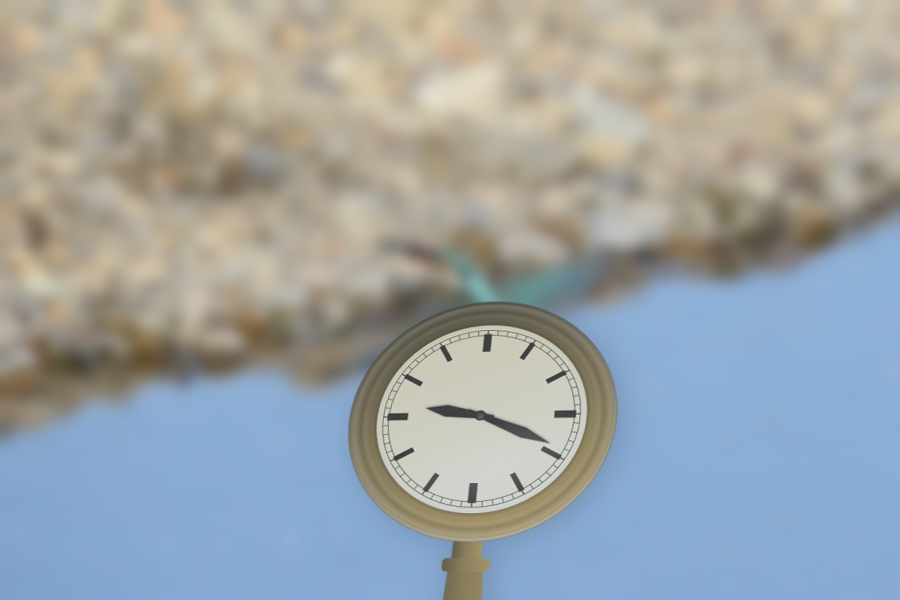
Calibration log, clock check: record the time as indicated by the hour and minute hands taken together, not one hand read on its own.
9:19
